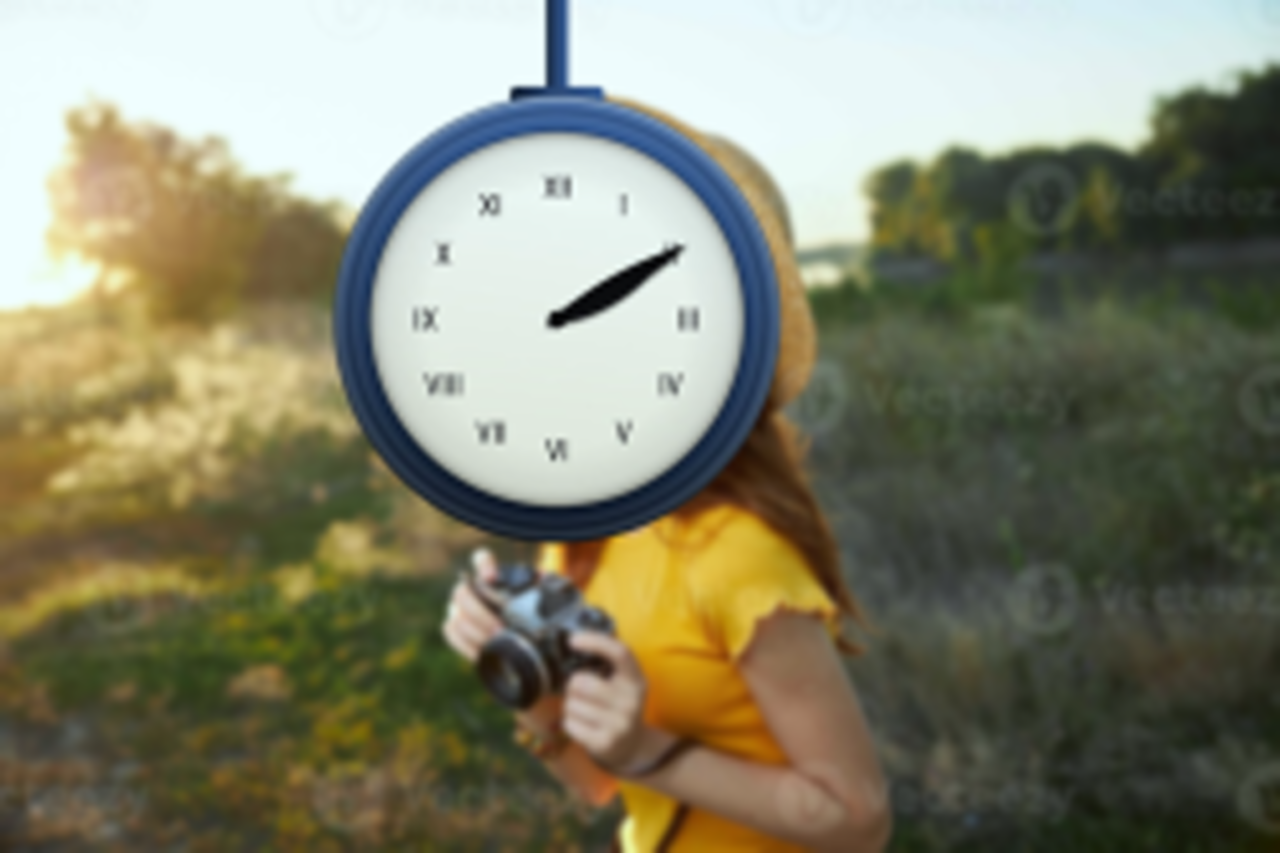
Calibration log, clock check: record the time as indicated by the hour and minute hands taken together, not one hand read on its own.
2:10
